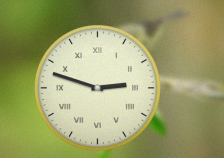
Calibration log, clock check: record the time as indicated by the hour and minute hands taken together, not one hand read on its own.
2:48
